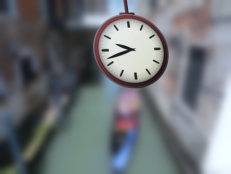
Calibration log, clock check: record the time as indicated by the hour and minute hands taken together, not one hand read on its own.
9:42
